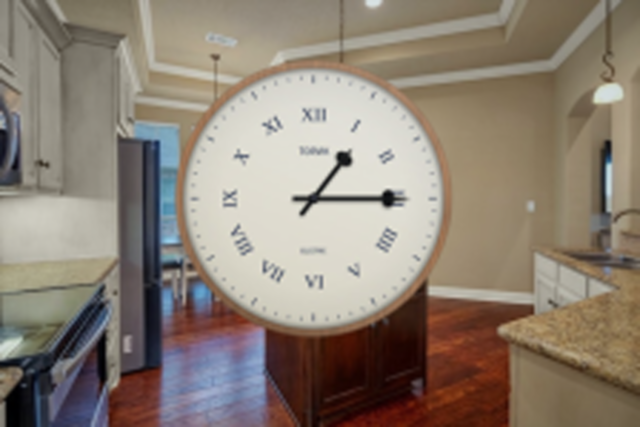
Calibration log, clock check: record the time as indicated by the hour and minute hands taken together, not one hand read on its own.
1:15
